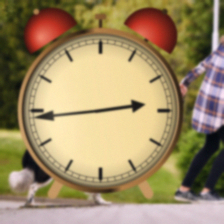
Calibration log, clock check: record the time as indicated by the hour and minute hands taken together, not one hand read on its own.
2:44
